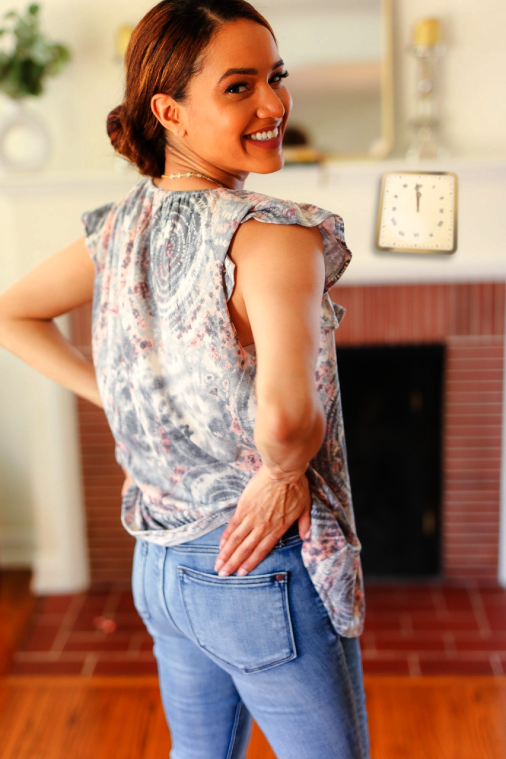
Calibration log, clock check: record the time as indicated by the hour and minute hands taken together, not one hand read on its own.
11:59
